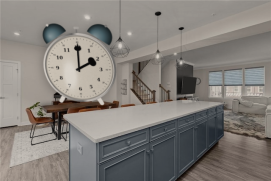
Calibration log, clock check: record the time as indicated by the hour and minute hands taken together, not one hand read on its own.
2:00
